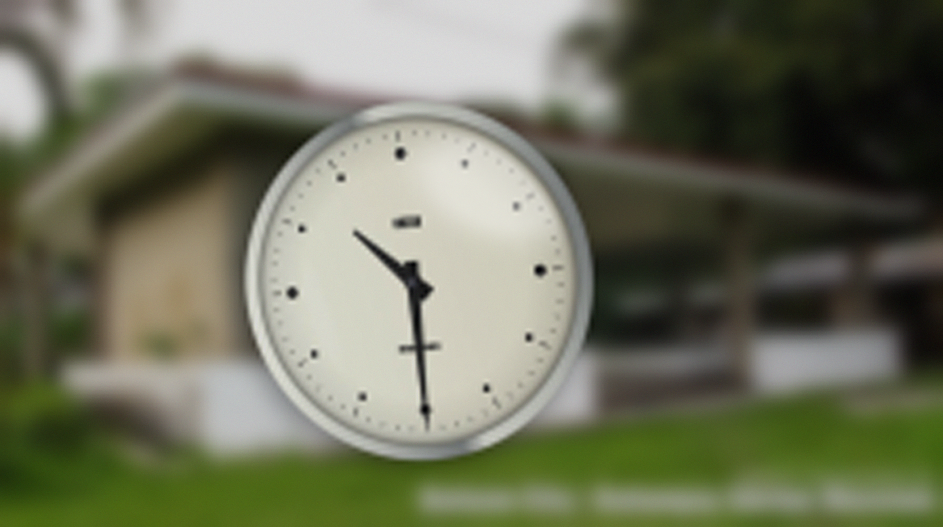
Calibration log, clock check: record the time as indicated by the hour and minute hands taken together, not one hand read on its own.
10:30
